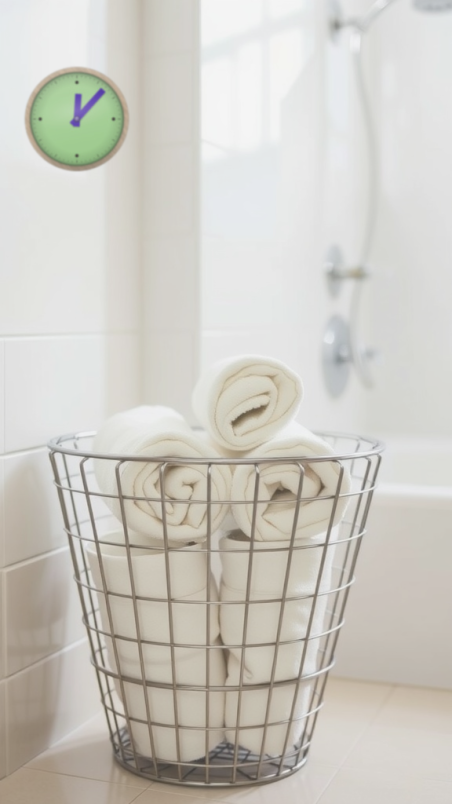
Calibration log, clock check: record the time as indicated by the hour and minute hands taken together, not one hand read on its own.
12:07
